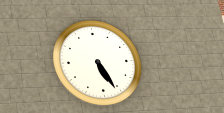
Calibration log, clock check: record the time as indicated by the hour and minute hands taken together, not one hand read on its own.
5:26
